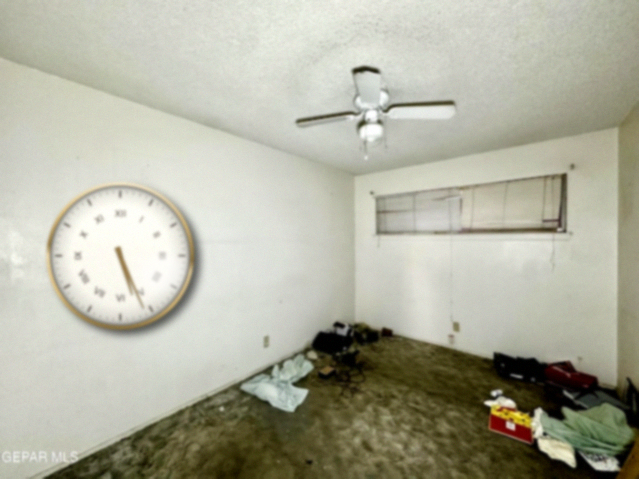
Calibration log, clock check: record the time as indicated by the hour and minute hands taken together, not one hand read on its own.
5:26
